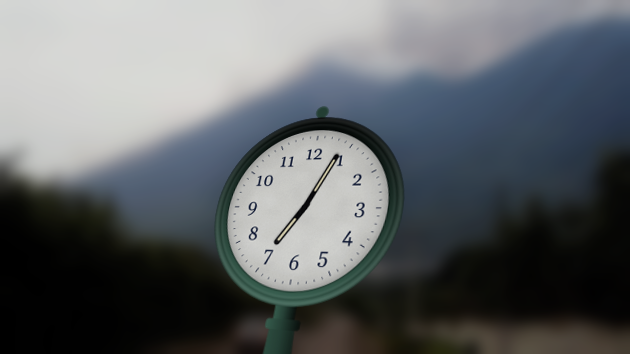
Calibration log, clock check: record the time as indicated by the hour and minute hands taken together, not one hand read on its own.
7:04
